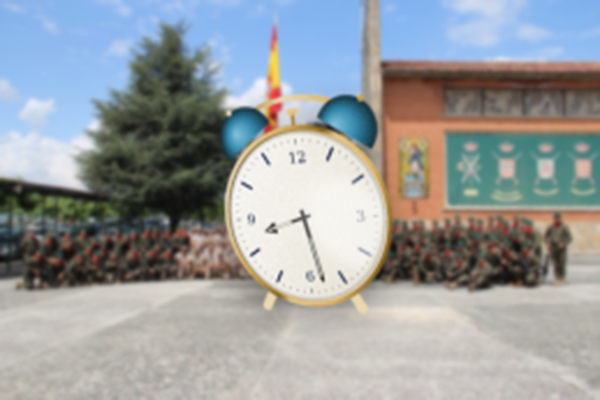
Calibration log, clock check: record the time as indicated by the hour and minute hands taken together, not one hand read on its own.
8:28
